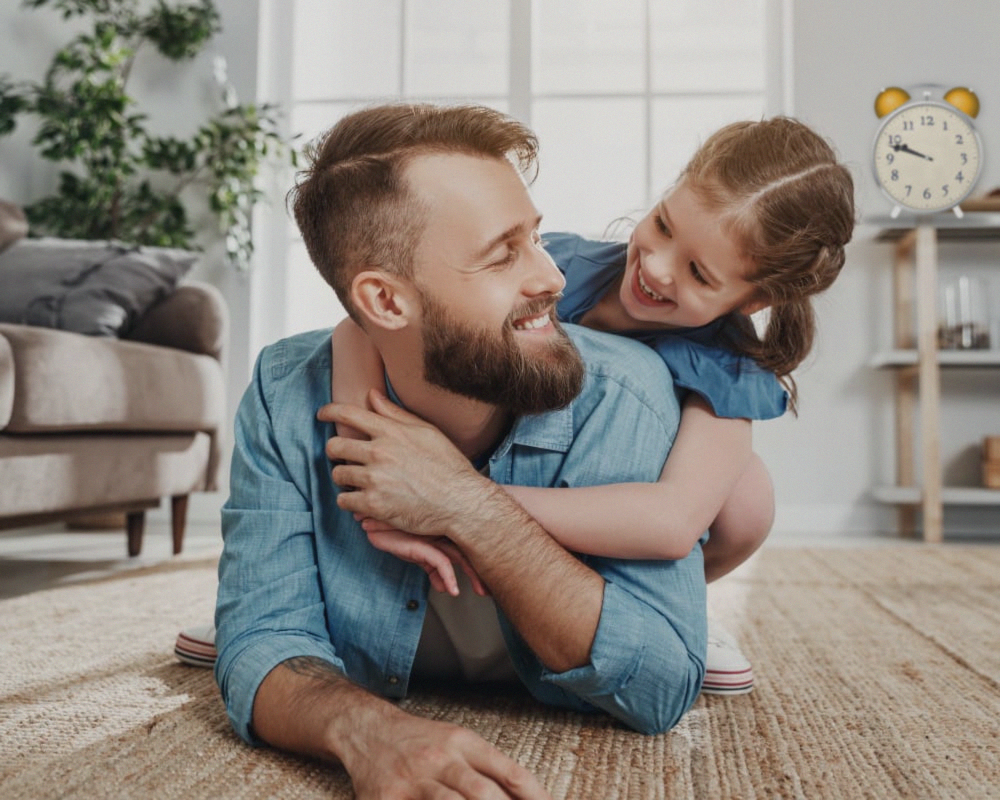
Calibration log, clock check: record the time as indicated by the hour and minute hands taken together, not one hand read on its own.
9:48
